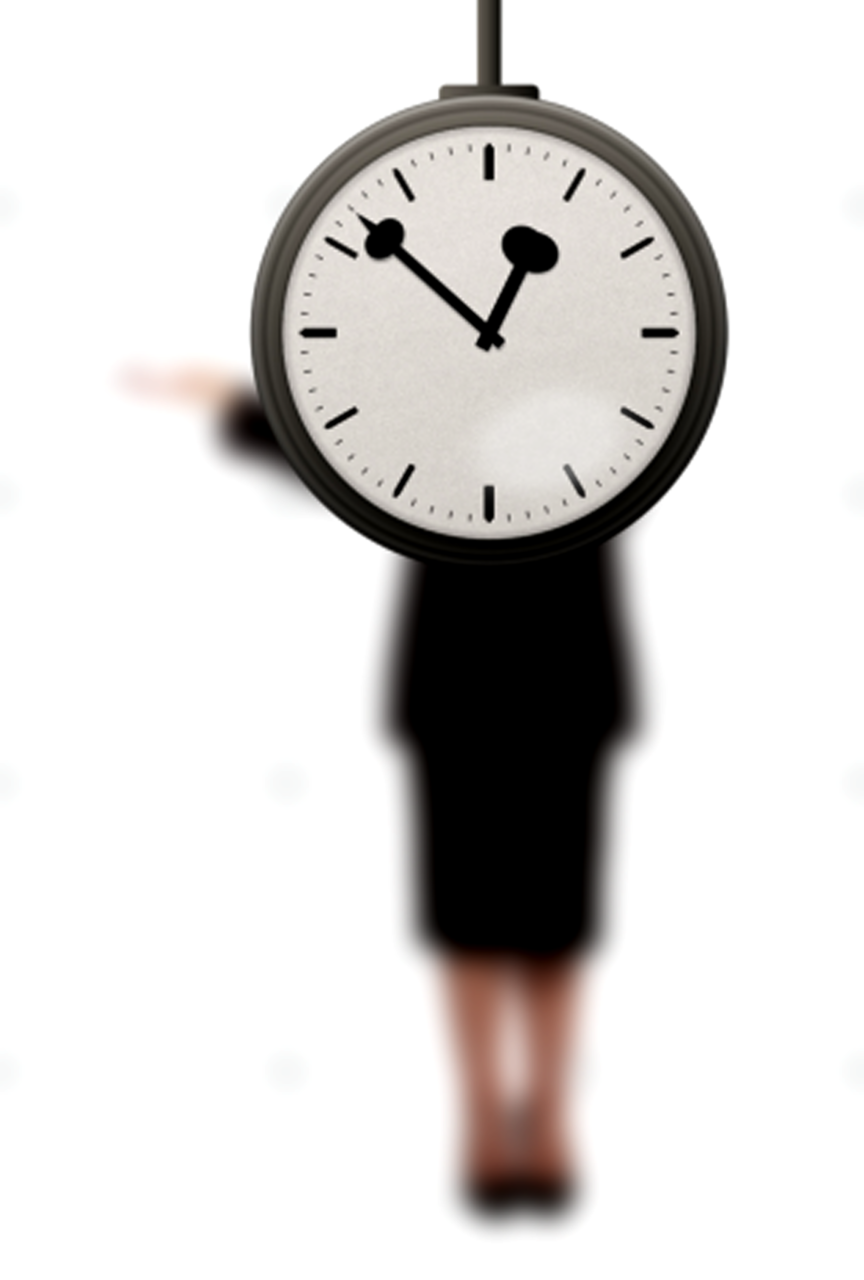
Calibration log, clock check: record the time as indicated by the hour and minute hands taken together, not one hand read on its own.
12:52
